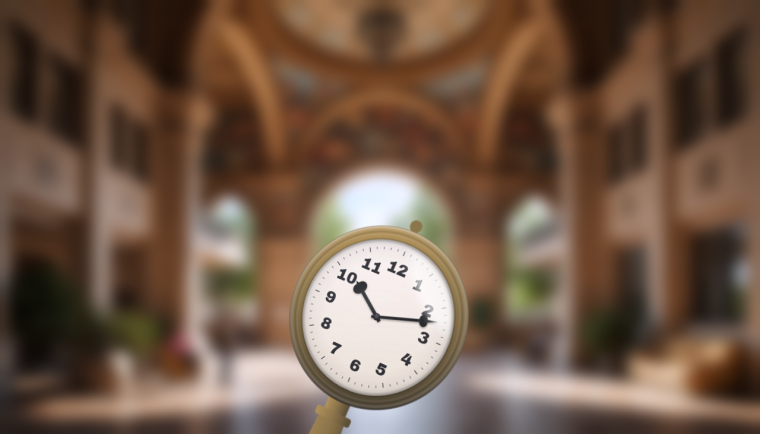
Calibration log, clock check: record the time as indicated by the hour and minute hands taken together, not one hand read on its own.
10:12
